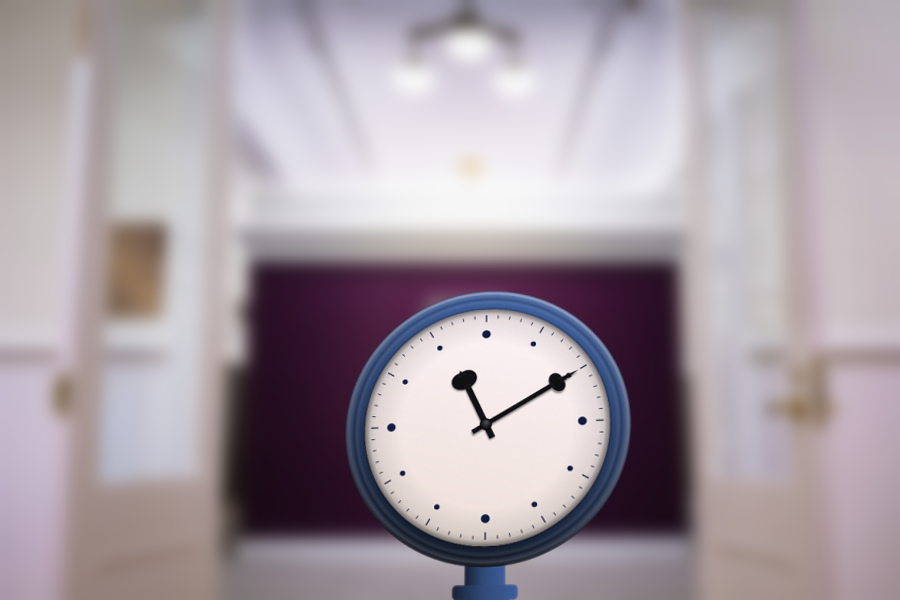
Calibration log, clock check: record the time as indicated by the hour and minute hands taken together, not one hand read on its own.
11:10
